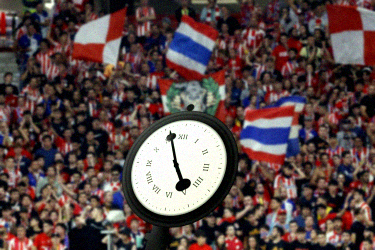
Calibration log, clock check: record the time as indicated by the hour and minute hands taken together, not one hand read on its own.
4:56
